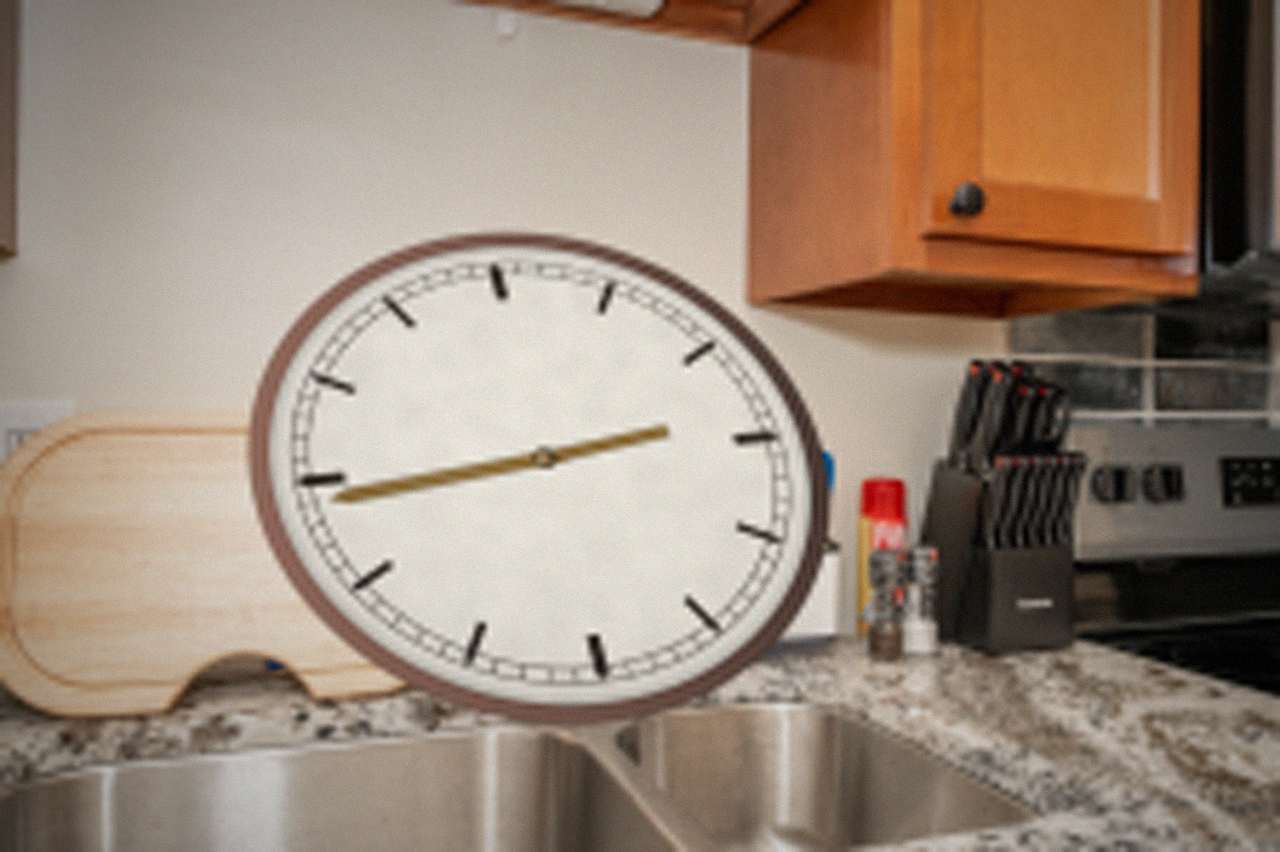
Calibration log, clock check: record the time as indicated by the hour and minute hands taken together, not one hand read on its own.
2:44
